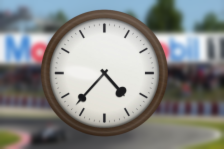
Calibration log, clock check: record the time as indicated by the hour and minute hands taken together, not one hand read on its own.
4:37
